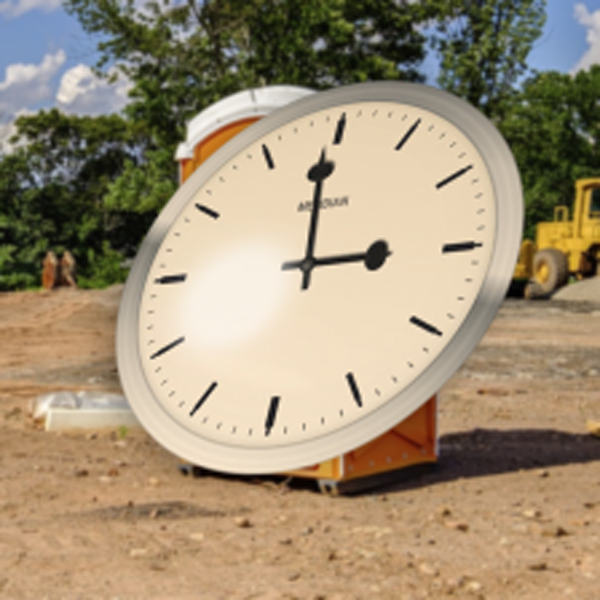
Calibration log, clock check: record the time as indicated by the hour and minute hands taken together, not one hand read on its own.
2:59
